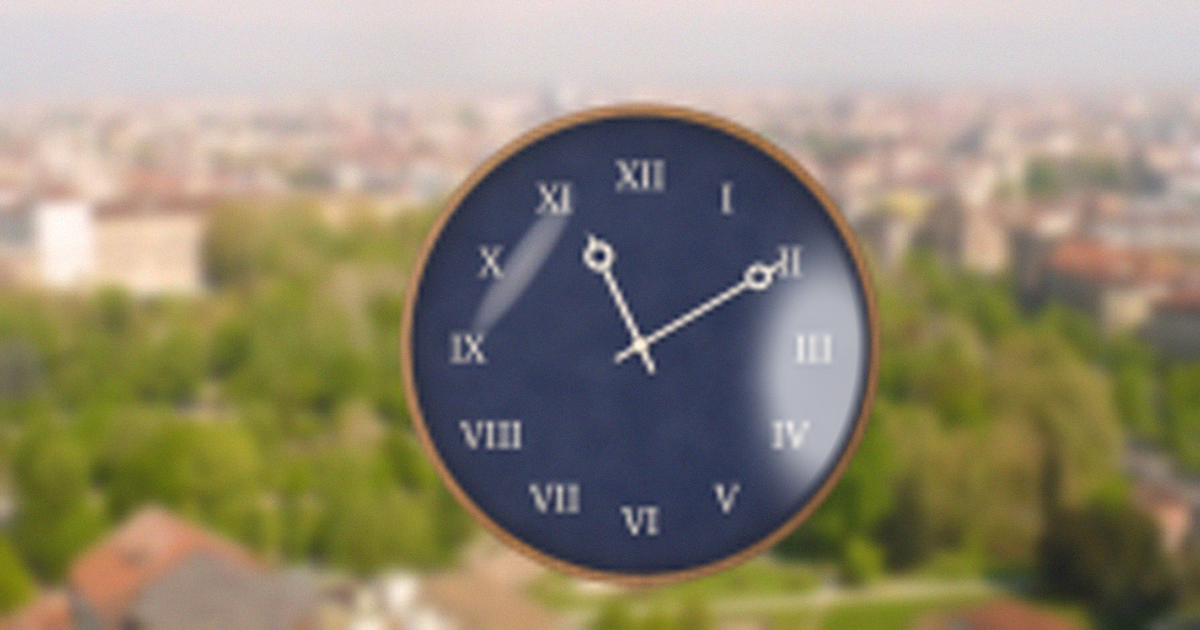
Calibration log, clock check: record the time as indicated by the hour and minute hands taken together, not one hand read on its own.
11:10
